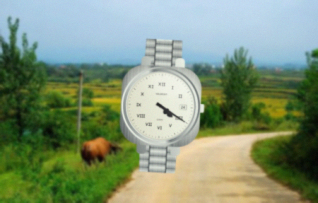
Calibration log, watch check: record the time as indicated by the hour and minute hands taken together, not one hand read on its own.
4:20
